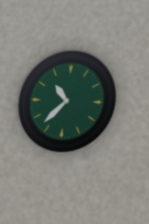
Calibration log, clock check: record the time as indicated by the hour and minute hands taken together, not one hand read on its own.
10:37
